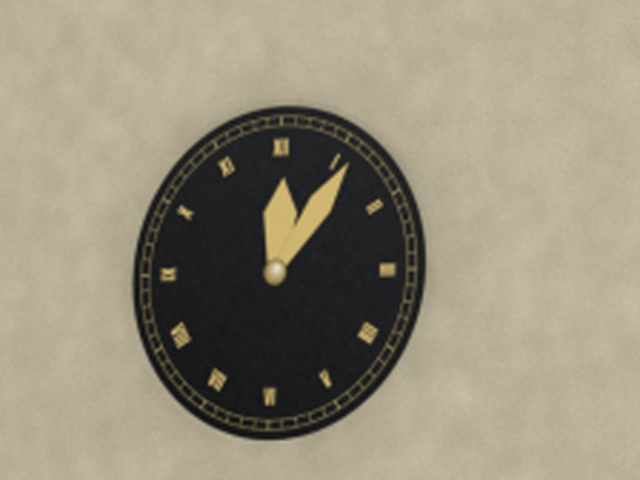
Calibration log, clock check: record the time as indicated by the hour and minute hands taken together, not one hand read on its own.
12:06
